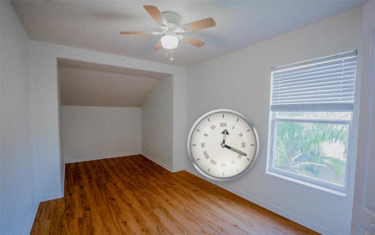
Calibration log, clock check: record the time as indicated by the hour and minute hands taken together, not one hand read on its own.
12:19
